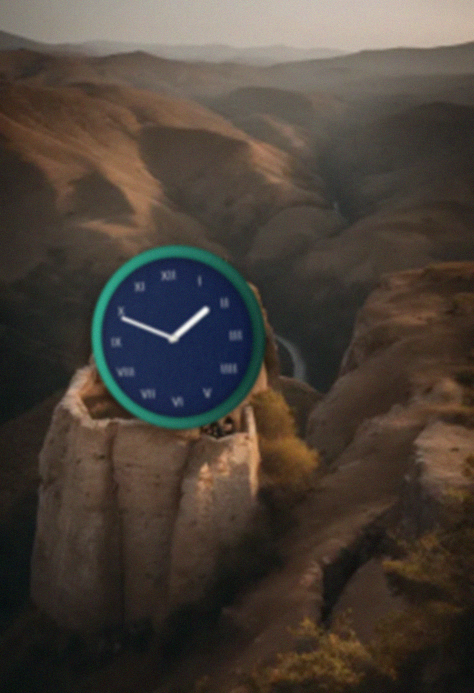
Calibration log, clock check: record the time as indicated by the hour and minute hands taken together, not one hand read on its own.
1:49
